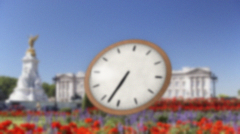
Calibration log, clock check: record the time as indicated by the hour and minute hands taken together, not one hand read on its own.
6:33
